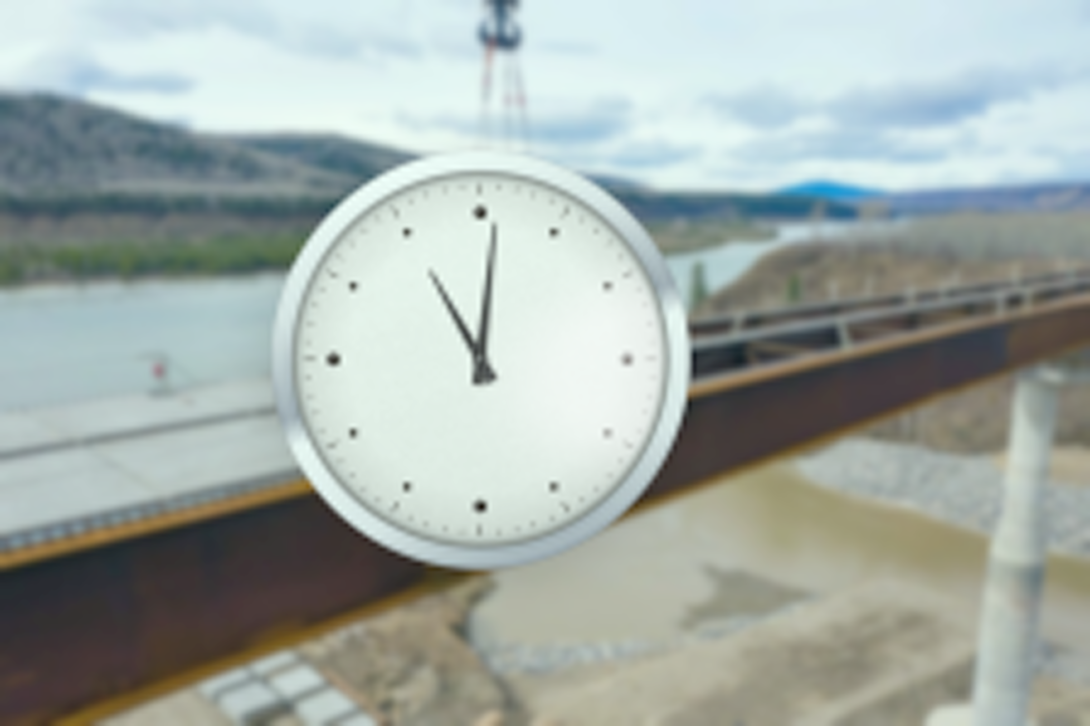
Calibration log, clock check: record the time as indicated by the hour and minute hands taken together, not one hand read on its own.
11:01
